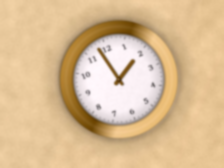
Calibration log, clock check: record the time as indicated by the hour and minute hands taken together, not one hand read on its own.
1:58
